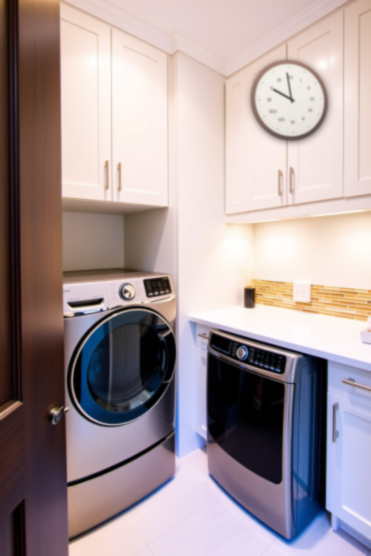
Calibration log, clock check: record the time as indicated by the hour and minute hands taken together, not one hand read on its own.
9:59
